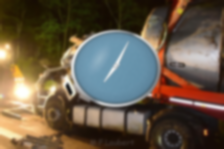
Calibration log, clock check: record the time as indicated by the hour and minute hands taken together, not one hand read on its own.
7:04
